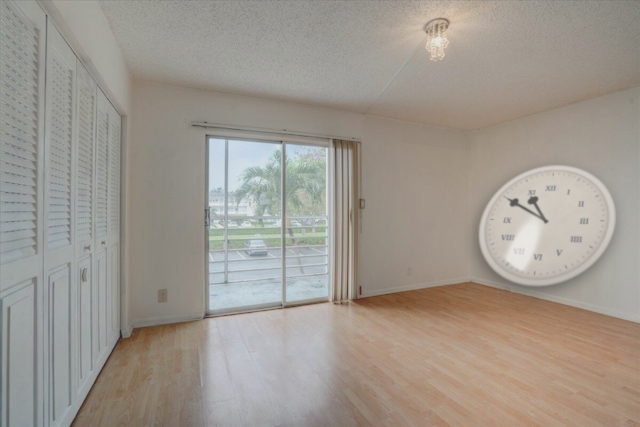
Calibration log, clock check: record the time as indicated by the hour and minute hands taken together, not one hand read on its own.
10:50
